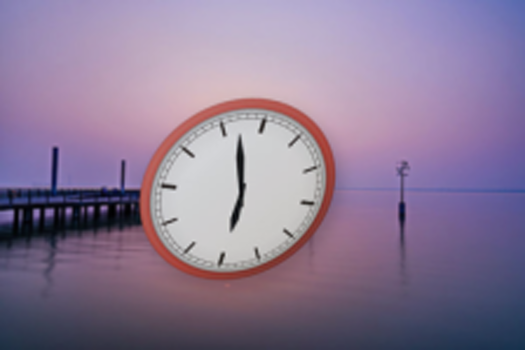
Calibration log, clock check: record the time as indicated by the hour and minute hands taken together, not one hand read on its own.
5:57
